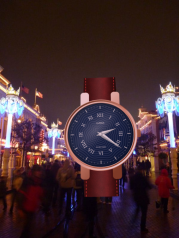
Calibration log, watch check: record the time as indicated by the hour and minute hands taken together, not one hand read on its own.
2:21
